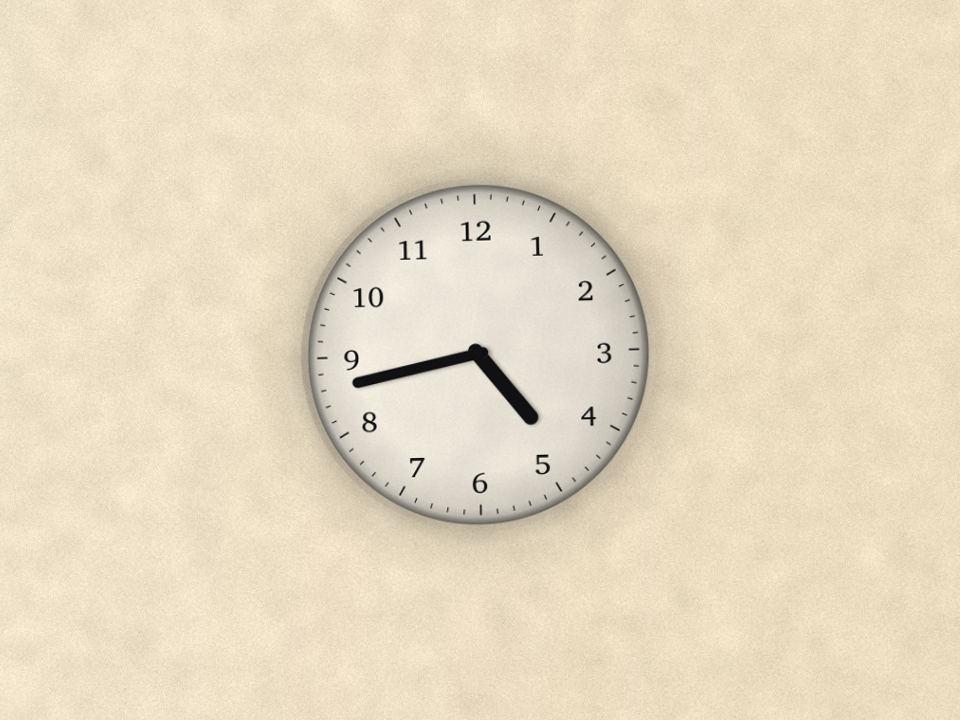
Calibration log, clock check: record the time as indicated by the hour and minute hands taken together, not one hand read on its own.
4:43
